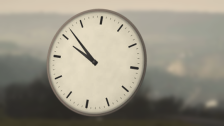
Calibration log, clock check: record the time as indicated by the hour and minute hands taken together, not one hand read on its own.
9:52
